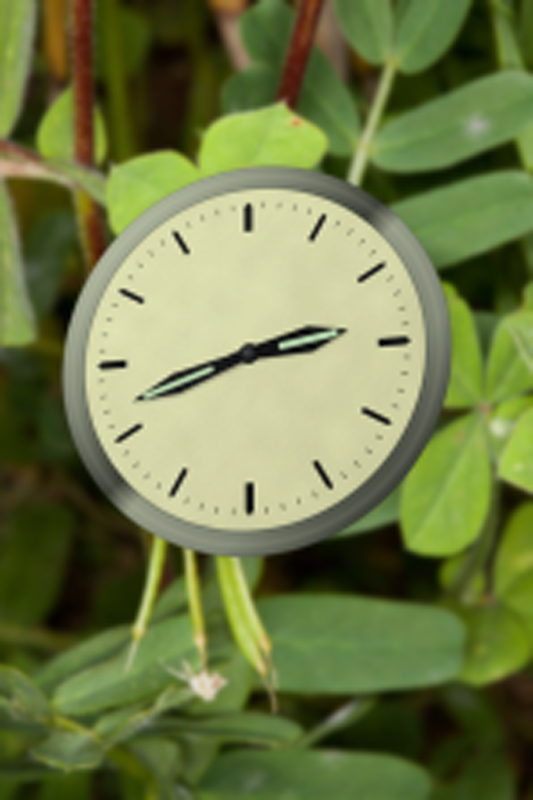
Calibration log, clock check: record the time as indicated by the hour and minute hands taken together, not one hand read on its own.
2:42
